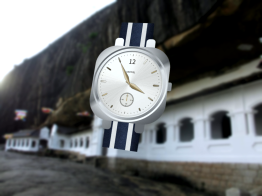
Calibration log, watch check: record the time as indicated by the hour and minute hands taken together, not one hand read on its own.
3:55
